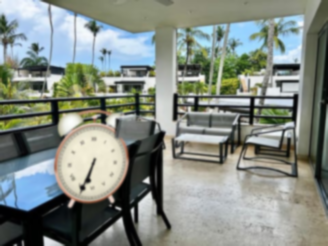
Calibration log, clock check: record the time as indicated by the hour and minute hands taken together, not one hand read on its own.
6:34
